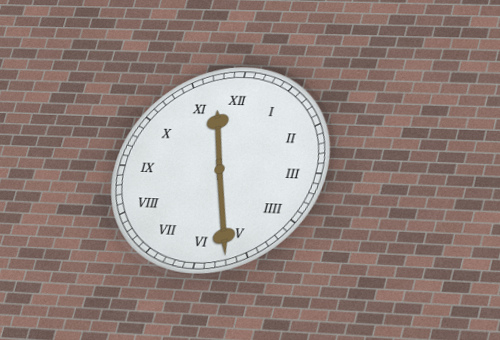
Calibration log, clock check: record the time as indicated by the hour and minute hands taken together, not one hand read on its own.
11:27
